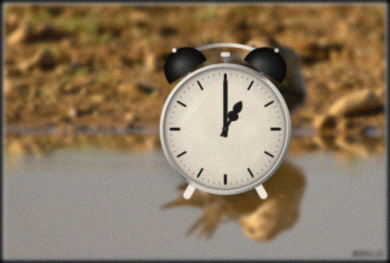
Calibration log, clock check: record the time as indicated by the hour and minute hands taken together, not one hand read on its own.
1:00
